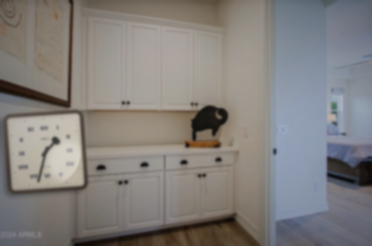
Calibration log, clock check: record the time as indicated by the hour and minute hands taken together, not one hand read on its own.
1:33
